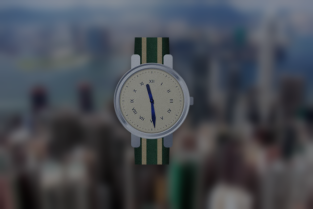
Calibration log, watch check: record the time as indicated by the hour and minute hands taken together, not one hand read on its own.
11:29
